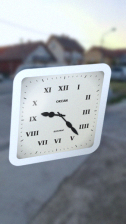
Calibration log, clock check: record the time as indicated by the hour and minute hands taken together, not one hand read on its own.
9:23
